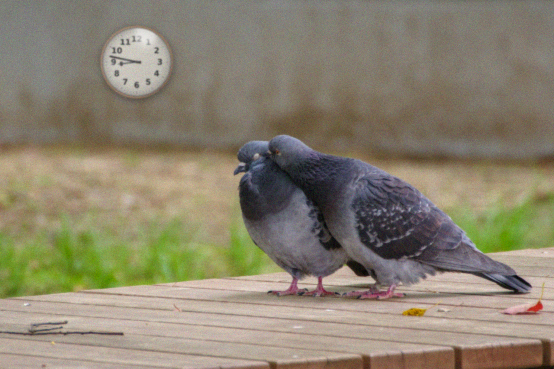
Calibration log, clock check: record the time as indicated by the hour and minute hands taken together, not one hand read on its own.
8:47
